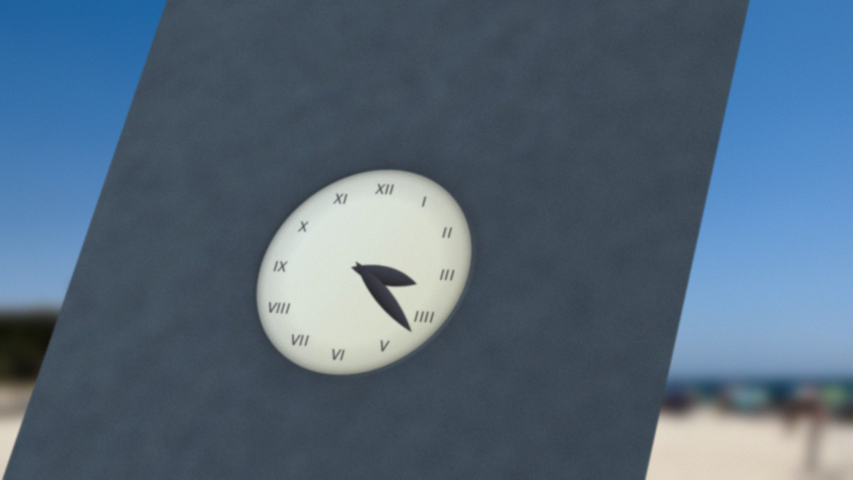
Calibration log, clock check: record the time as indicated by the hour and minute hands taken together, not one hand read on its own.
3:22
